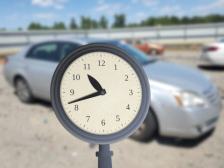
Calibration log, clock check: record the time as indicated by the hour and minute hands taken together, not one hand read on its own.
10:42
